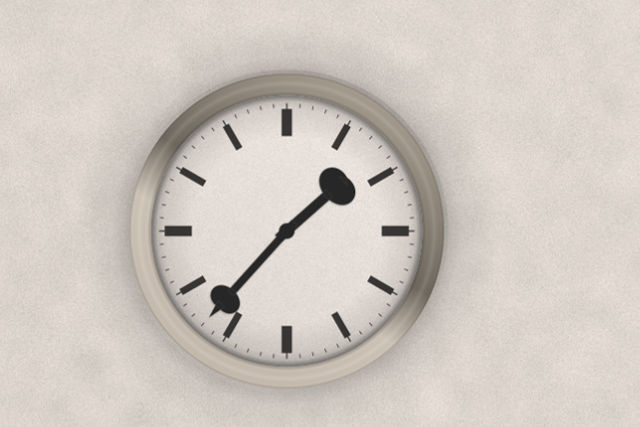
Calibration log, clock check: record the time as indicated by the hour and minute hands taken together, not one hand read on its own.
1:37
